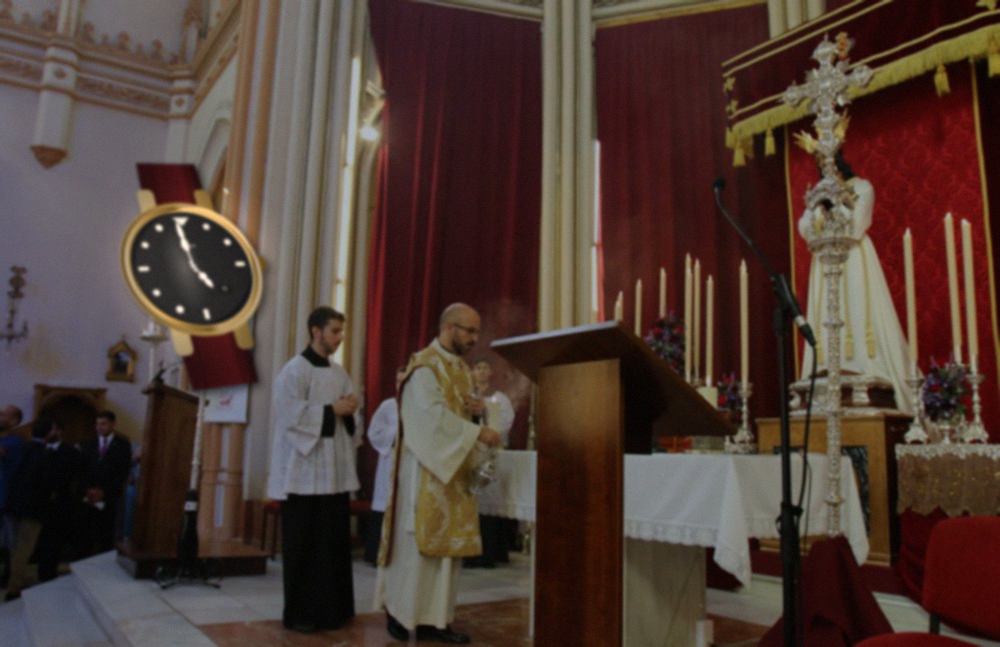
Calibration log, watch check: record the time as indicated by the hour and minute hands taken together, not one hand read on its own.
4:59
